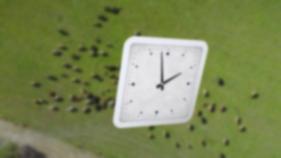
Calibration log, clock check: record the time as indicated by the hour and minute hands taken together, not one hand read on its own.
1:58
